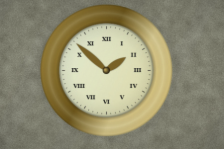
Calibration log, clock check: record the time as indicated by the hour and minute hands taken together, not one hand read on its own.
1:52
